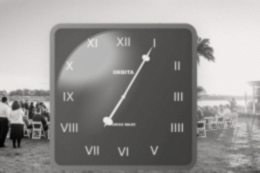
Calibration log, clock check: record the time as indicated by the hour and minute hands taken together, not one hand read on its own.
7:05
